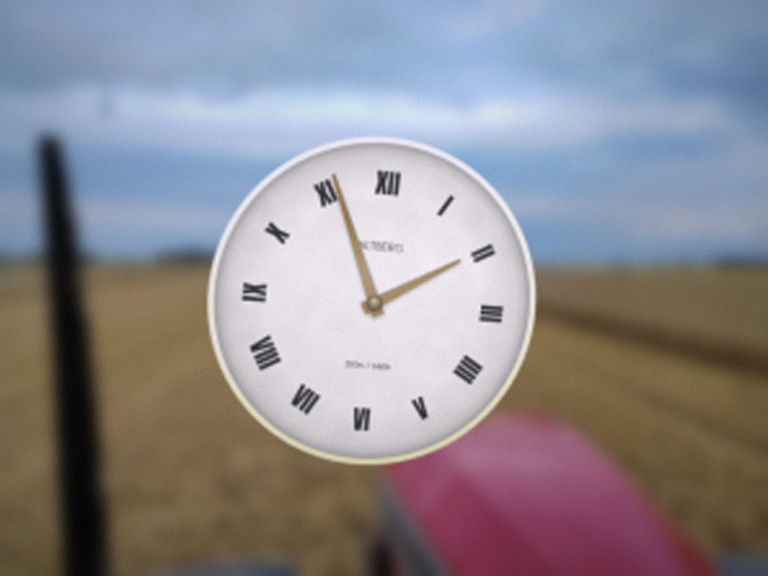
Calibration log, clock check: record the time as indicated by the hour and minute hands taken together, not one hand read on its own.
1:56
